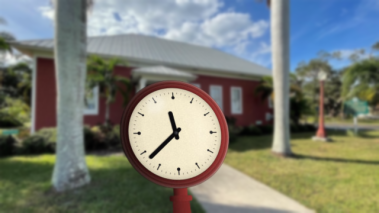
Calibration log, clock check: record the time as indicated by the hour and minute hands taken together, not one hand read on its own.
11:38
